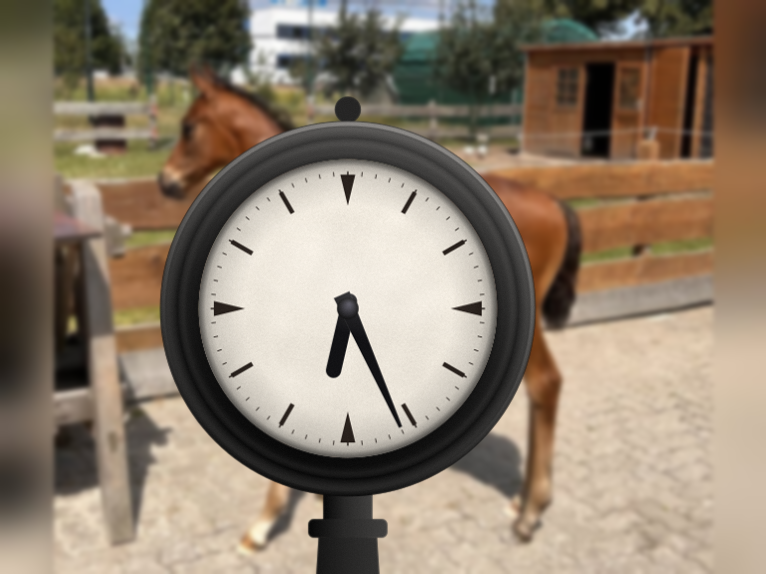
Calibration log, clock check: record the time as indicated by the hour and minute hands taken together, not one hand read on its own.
6:26
